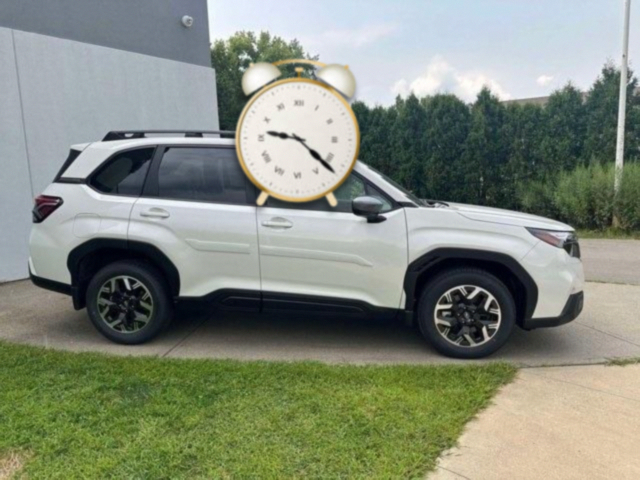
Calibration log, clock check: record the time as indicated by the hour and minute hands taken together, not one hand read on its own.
9:22
